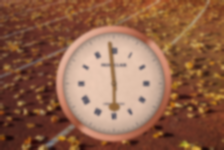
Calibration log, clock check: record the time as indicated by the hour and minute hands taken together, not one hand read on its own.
5:59
